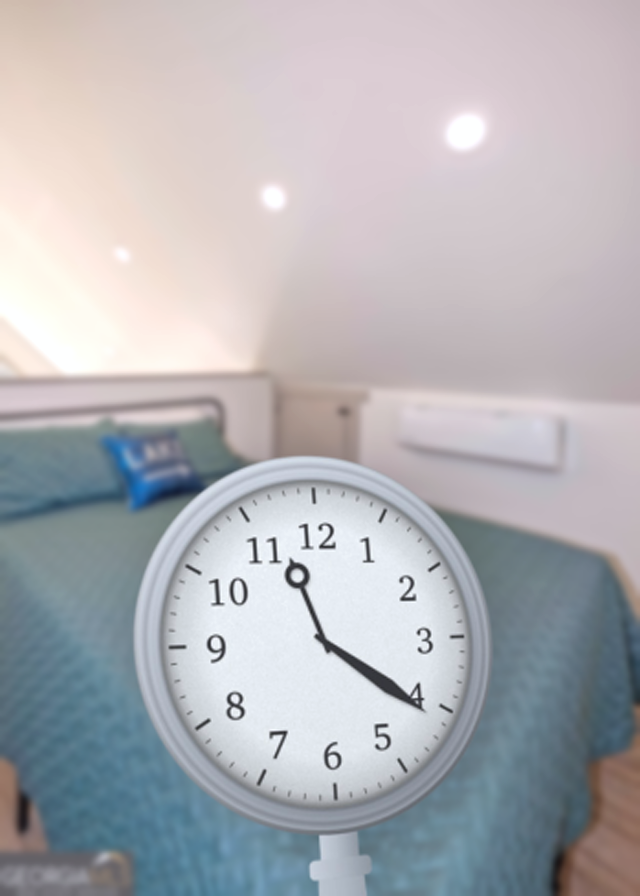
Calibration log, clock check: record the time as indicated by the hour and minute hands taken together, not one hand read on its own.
11:21
